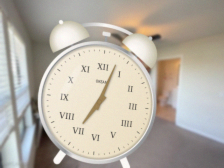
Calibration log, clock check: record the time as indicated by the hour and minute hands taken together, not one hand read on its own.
7:03
